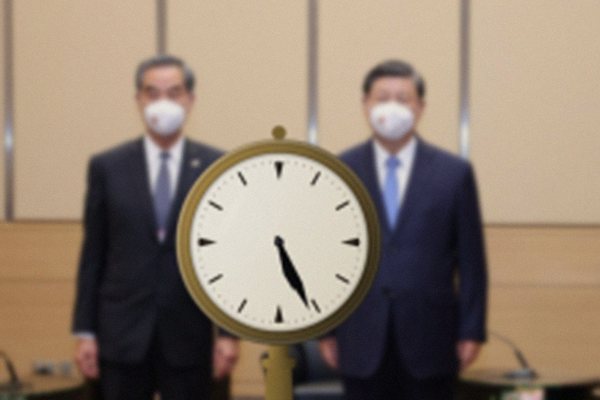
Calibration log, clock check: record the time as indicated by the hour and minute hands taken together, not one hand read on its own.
5:26
